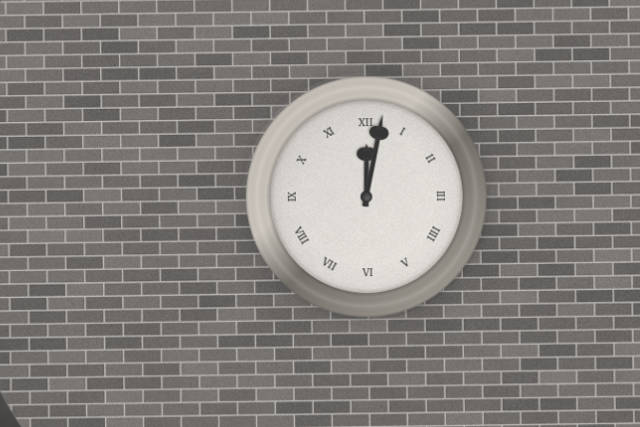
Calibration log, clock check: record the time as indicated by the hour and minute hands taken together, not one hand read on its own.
12:02
